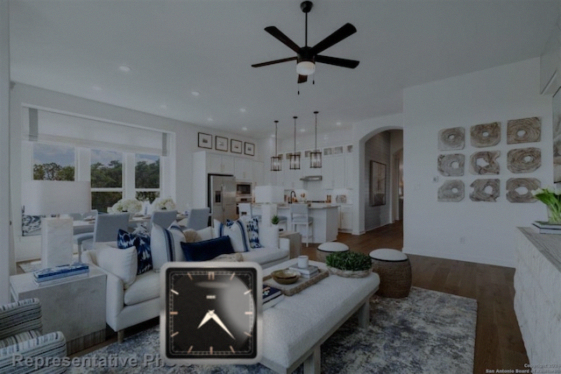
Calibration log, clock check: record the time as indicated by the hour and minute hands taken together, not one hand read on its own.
7:23
